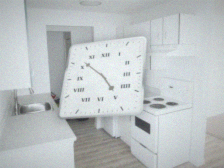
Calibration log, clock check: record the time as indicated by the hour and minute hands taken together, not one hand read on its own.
4:52
